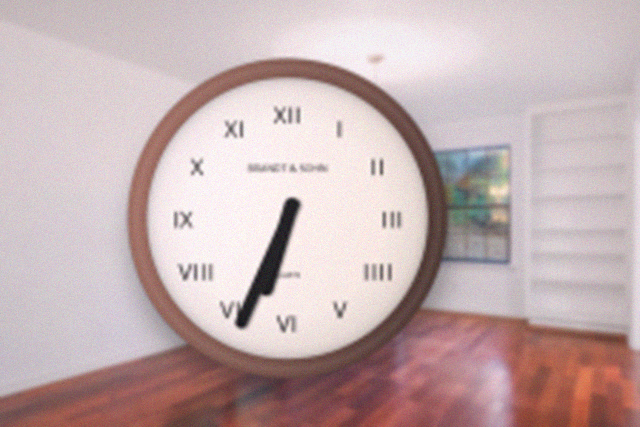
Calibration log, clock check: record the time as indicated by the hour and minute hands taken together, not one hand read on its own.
6:34
